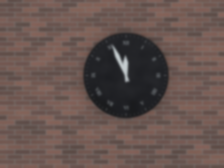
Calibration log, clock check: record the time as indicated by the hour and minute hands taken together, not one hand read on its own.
11:56
